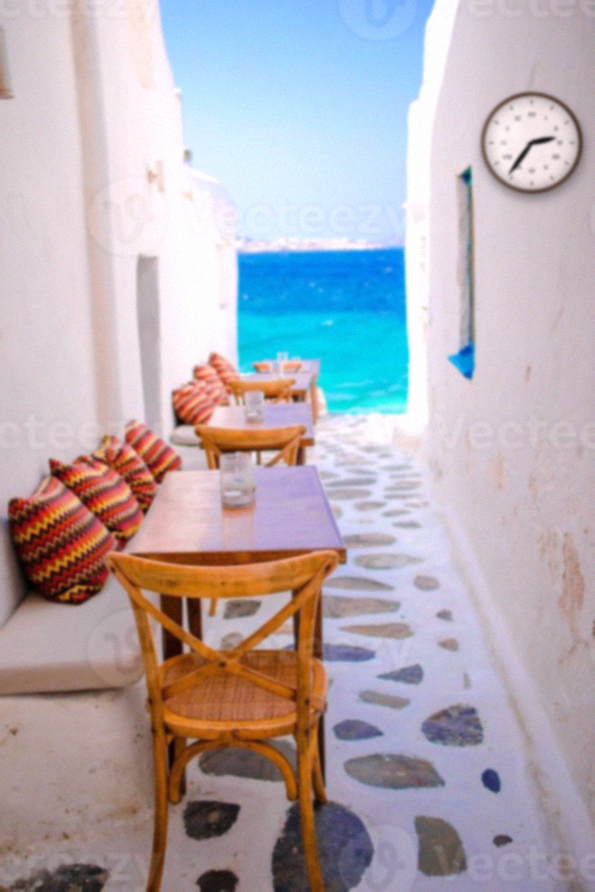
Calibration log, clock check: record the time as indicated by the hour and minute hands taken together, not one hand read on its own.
2:36
